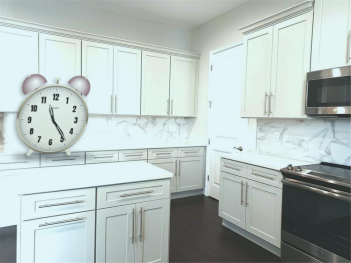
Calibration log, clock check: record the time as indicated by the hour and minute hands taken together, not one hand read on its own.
11:24
